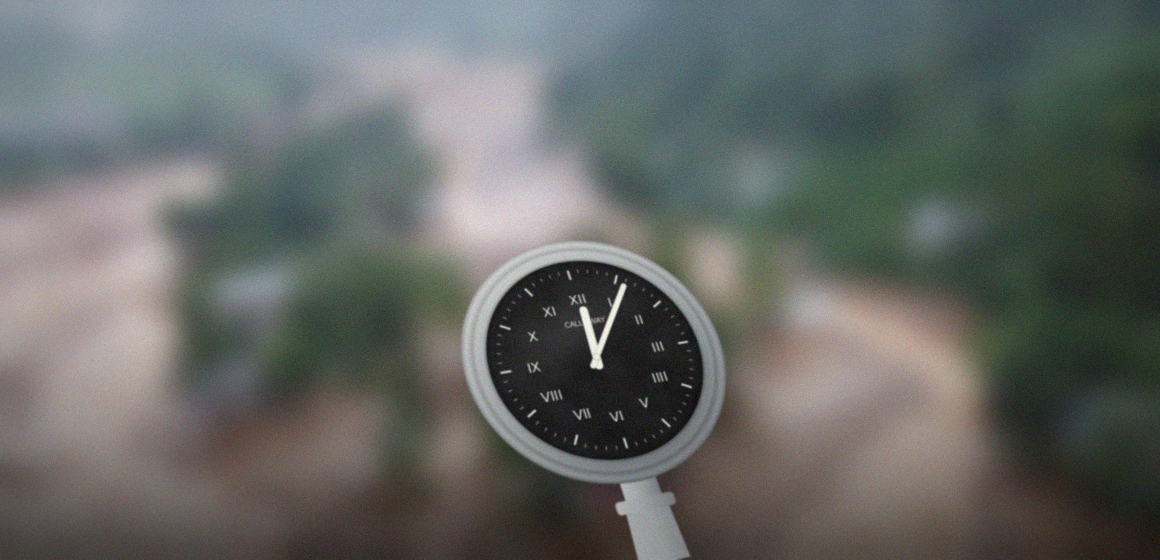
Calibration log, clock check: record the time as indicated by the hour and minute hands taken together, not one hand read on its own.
12:06
